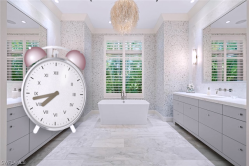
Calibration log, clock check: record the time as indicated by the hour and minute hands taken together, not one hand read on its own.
7:43
